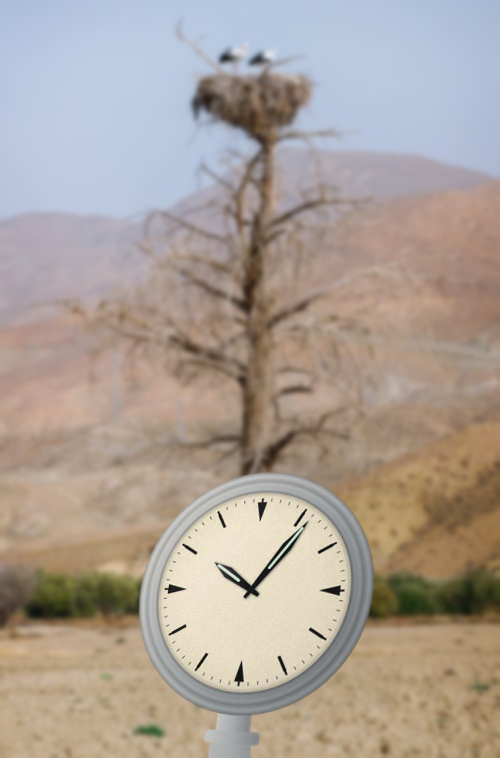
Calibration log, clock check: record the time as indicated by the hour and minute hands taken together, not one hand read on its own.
10:06
